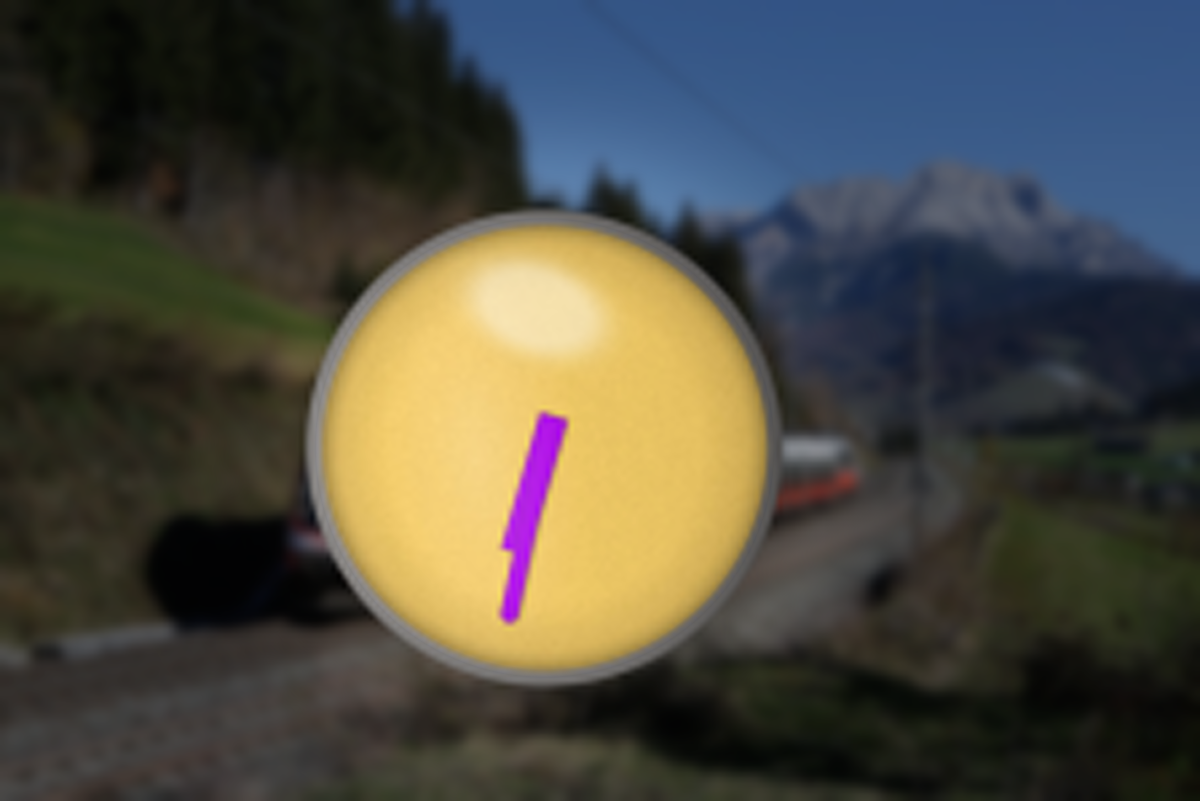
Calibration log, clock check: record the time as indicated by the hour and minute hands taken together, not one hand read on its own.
6:32
